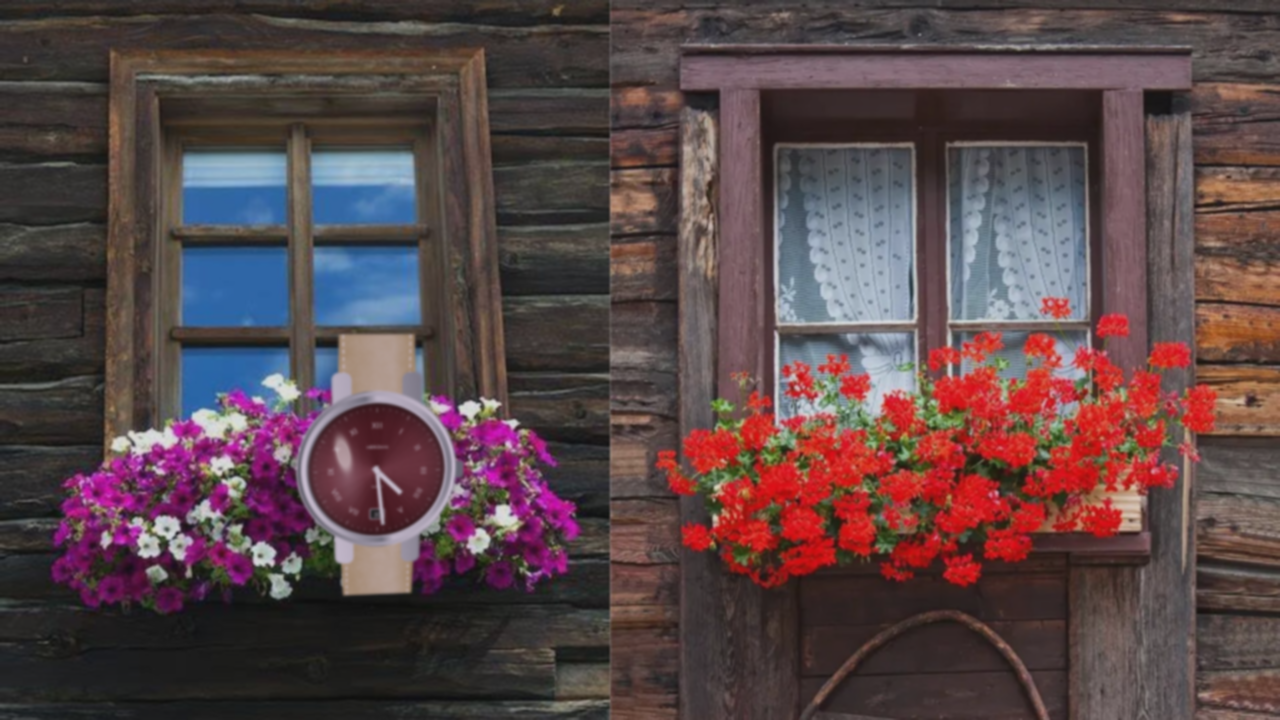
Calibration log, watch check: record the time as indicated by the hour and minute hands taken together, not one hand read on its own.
4:29
